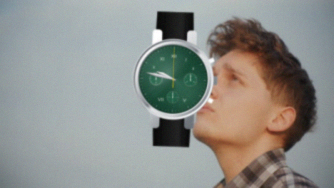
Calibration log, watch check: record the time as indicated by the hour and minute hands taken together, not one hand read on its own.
9:47
